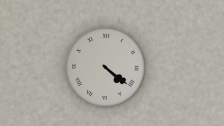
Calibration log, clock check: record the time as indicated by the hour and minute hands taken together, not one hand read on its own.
4:21
